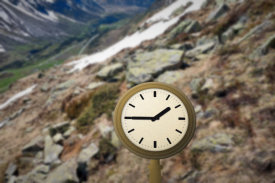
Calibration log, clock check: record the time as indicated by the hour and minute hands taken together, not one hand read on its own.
1:45
